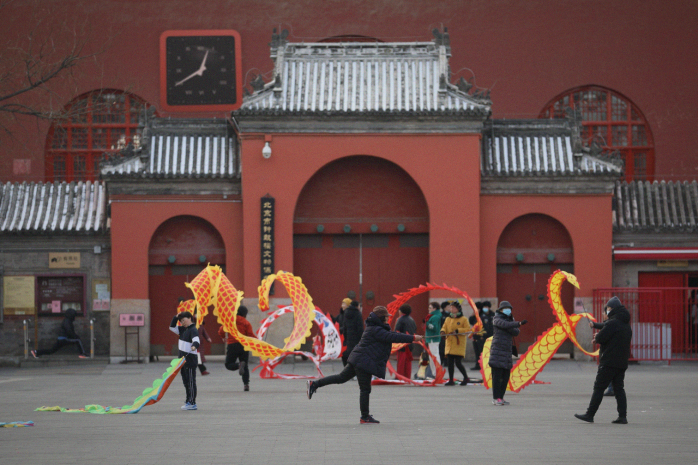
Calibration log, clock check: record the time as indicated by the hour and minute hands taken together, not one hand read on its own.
12:40
